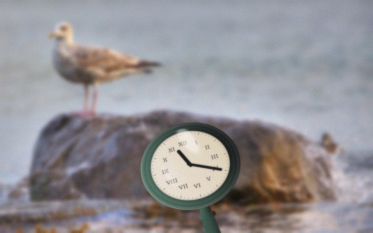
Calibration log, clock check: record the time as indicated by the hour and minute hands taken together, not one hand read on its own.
11:20
